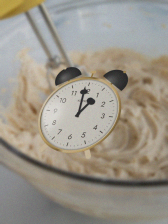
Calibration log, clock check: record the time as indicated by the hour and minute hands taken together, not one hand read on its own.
12:59
